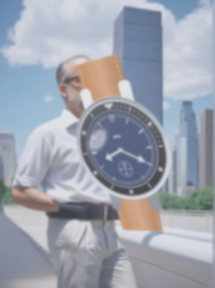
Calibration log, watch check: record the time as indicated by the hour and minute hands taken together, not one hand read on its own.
8:20
